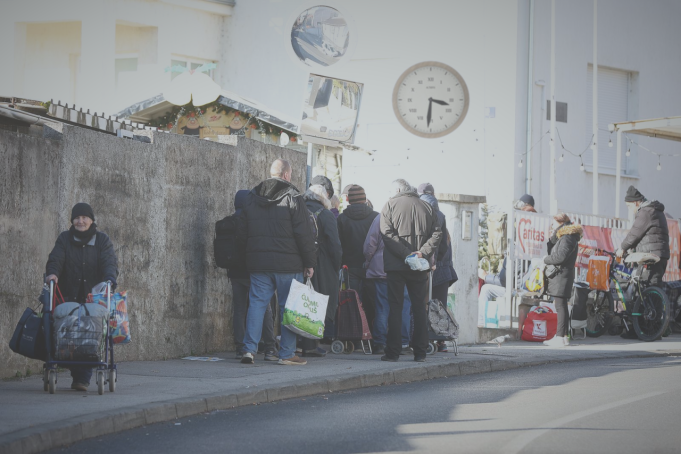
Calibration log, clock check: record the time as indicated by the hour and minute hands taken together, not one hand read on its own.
3:31
